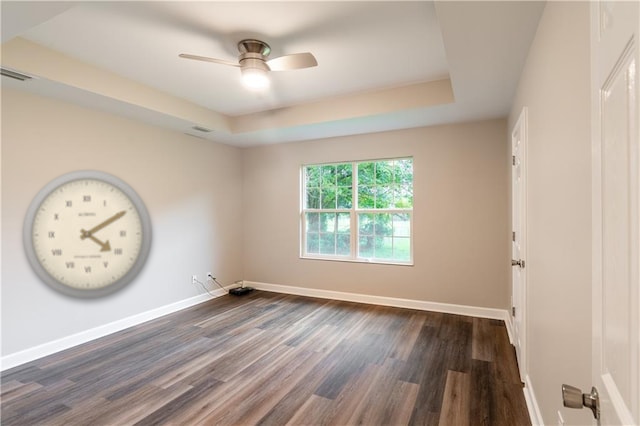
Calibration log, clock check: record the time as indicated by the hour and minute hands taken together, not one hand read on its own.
4:10
